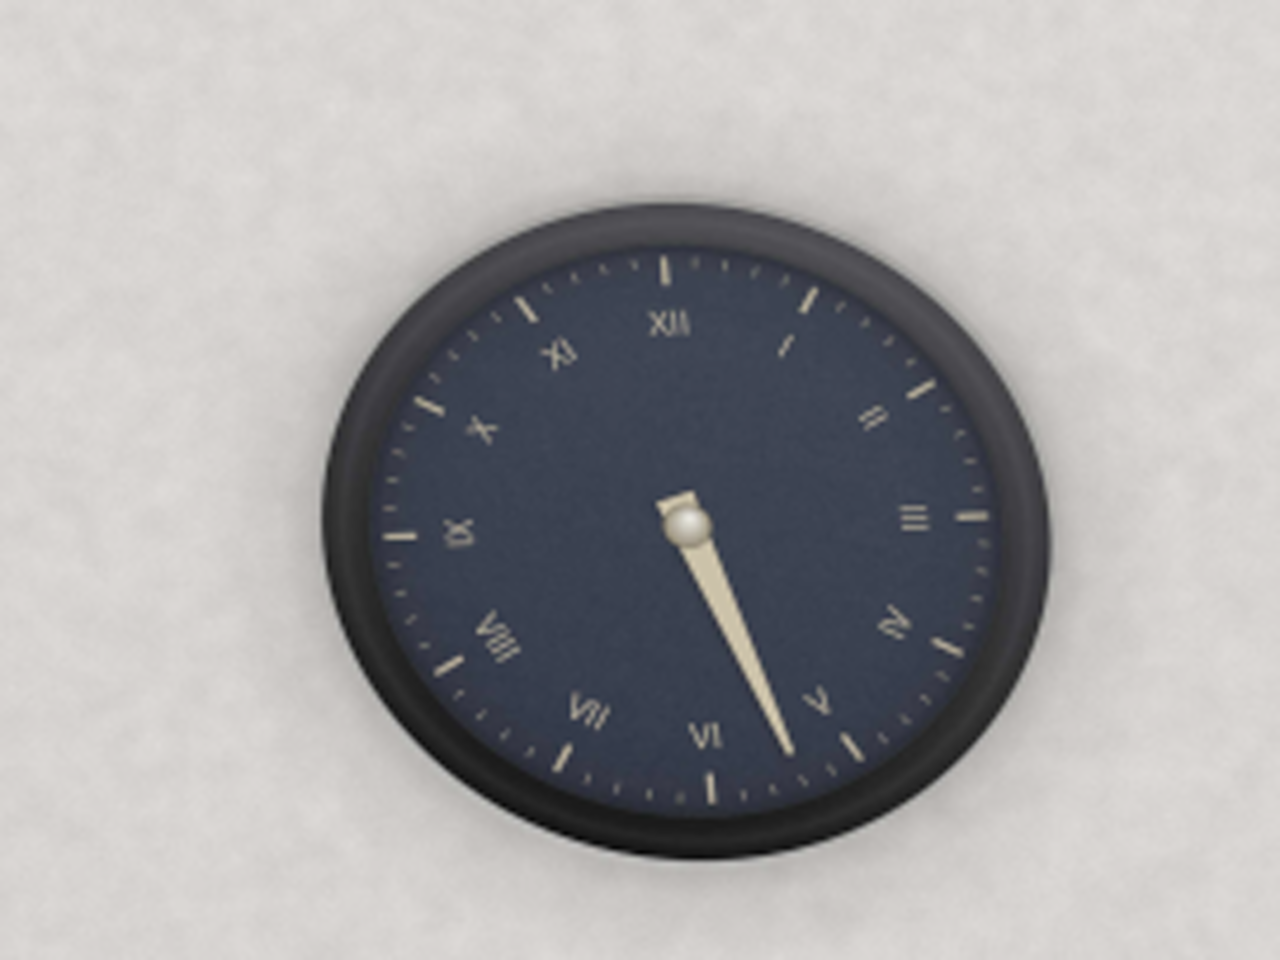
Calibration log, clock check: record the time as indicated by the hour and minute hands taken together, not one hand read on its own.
5:27
